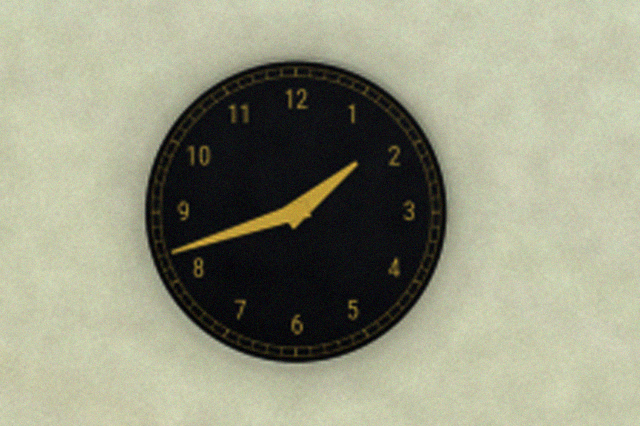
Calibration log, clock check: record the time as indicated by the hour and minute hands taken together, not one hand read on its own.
1:42
